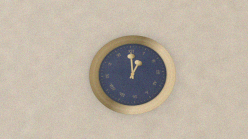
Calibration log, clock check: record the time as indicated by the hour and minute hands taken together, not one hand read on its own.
1:00
